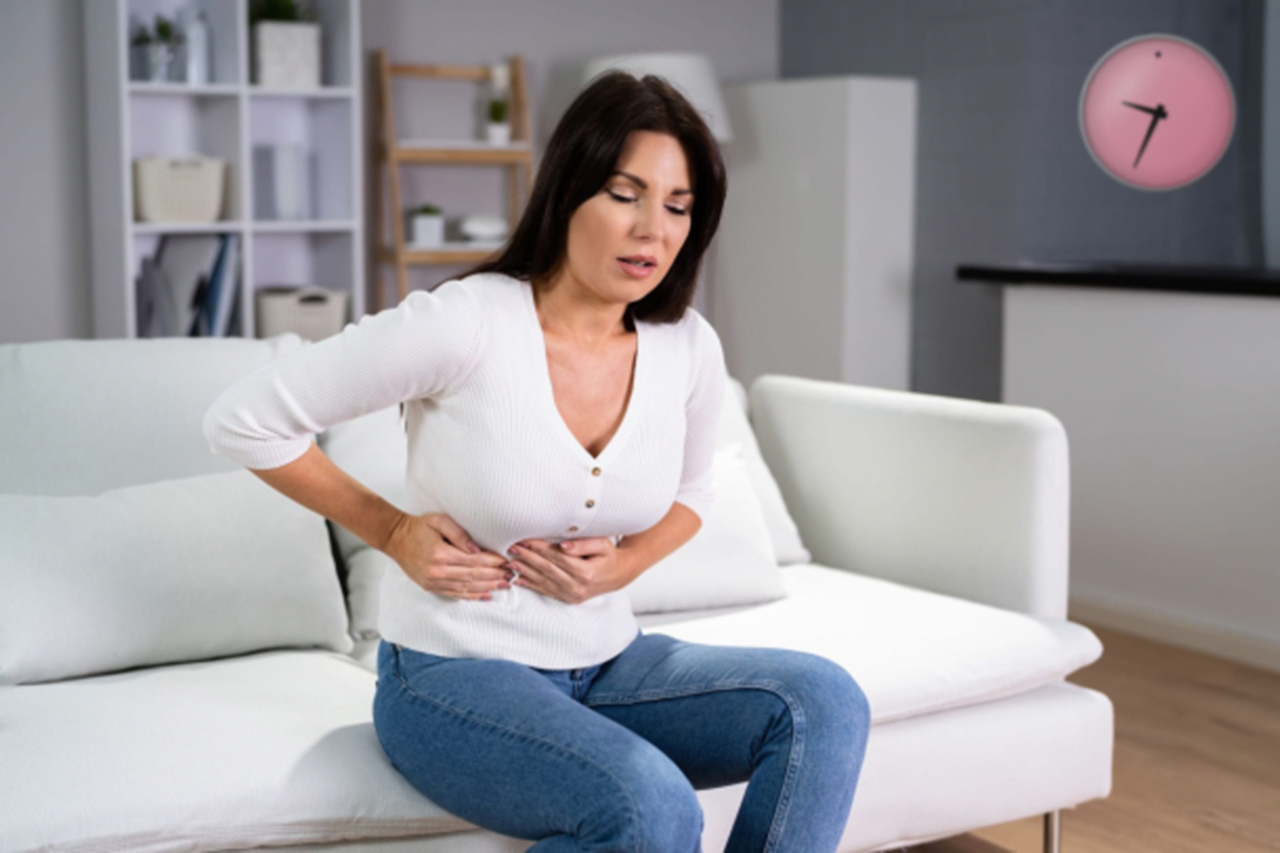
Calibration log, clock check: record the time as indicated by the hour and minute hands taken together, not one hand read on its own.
9:34
